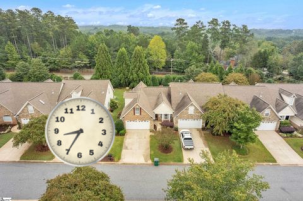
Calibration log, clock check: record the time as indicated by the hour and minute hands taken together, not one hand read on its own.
8:35
